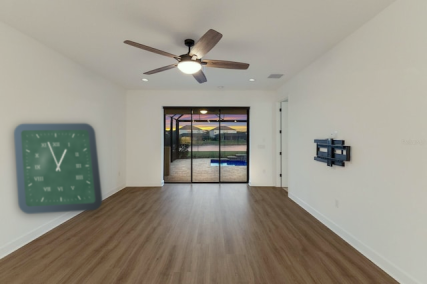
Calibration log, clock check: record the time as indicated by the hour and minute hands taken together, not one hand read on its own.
12:57
